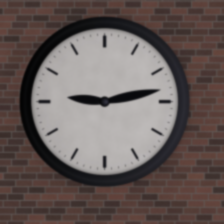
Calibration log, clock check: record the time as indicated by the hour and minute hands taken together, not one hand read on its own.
9:13
